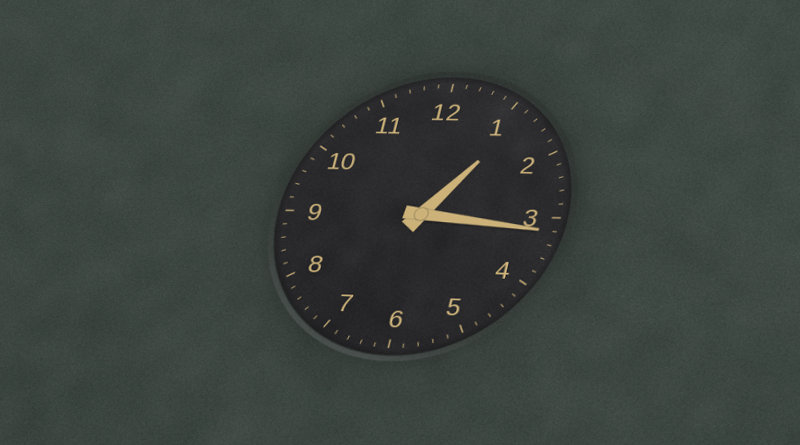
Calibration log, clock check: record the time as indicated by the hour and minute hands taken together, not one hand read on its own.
1:16
